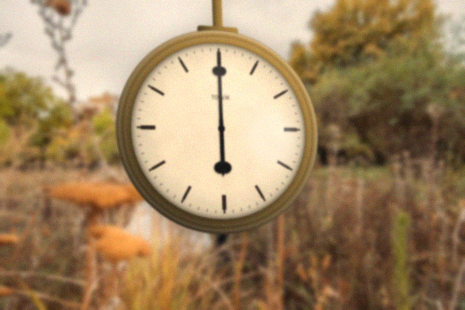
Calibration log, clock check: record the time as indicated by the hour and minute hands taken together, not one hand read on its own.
6:00
